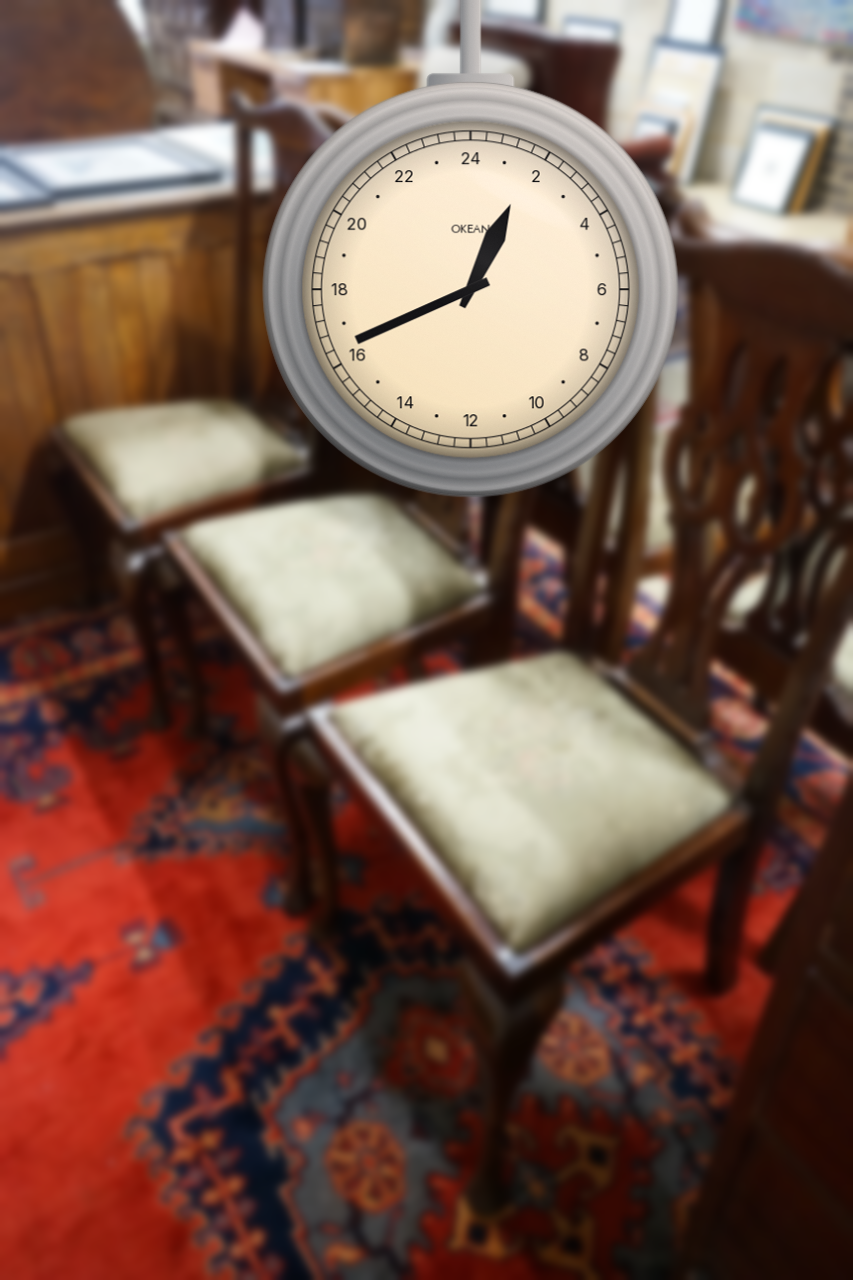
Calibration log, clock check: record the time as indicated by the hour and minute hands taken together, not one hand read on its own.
1:41
